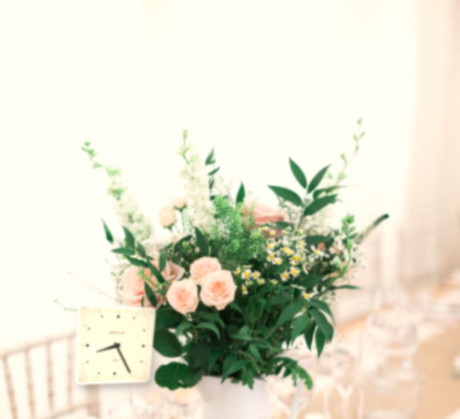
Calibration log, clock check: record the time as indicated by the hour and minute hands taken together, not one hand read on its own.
8:25
